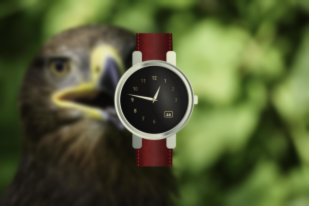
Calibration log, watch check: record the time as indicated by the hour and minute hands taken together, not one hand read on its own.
12:47
